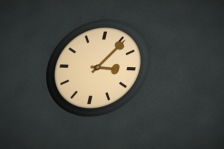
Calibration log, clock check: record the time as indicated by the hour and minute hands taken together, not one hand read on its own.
3:06
